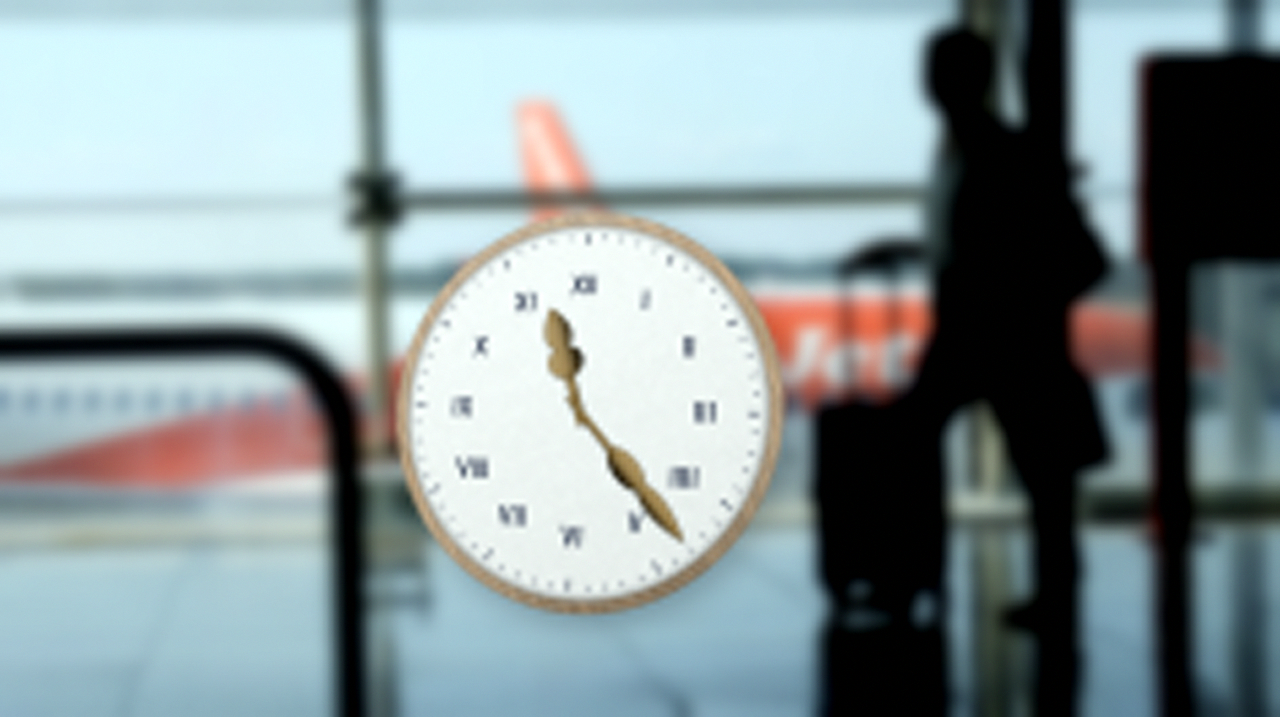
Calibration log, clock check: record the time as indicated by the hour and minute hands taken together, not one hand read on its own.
11:23
